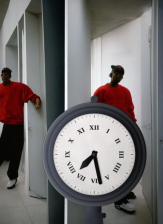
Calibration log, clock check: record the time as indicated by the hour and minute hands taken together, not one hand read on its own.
7:28
